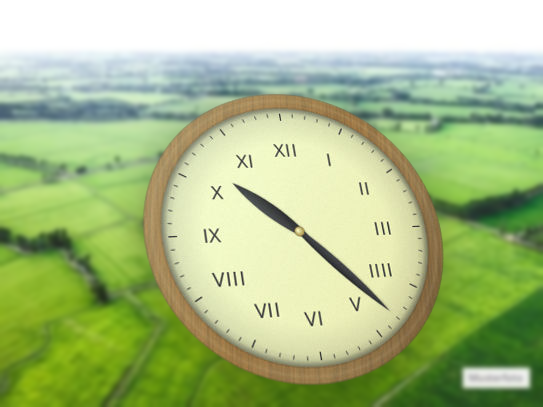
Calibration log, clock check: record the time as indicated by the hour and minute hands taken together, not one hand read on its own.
10:23
